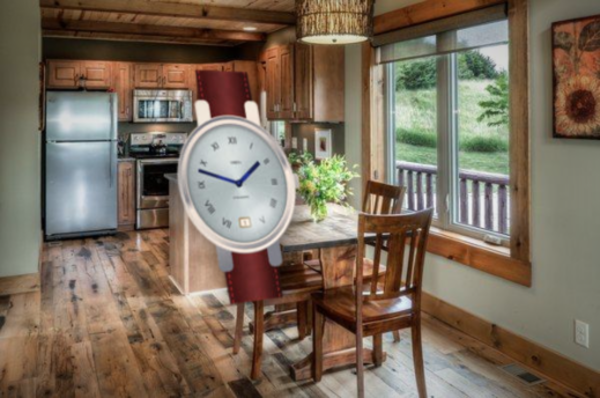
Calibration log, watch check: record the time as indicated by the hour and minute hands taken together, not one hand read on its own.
1:48
